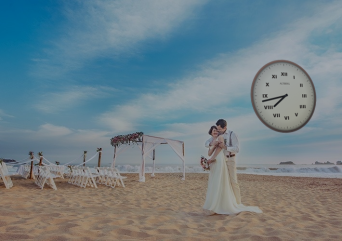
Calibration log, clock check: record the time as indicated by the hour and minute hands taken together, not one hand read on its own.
7:43
